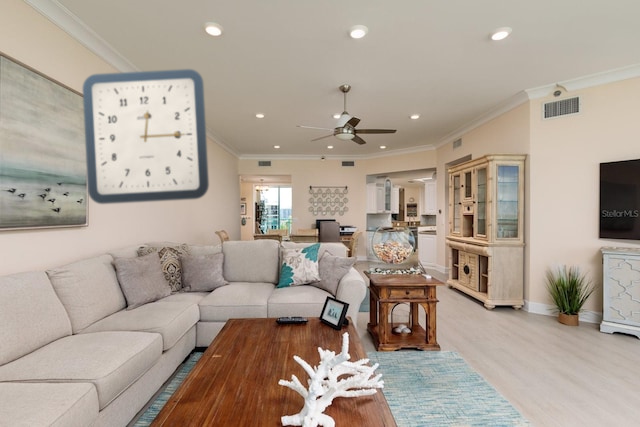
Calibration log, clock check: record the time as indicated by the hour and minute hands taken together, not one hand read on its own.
12:15
